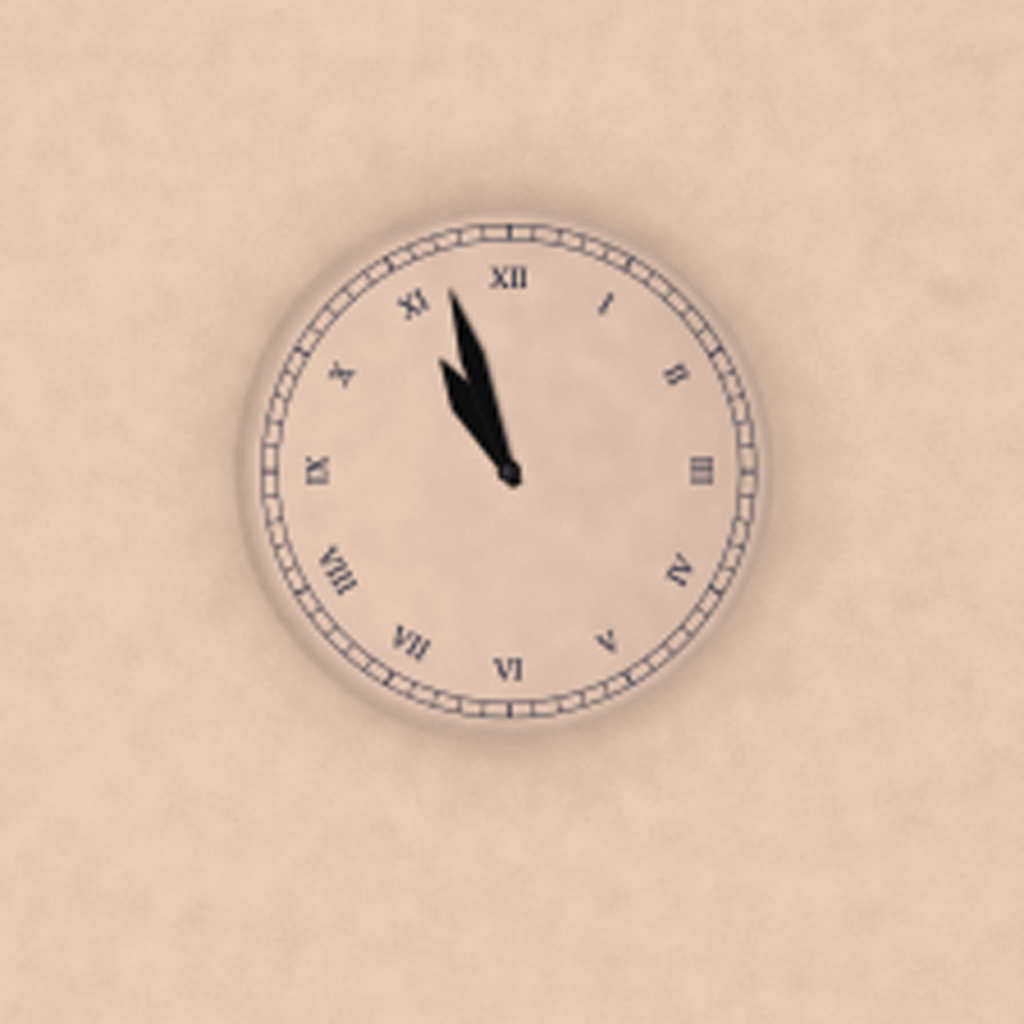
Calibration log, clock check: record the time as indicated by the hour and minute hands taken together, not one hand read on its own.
10:57
